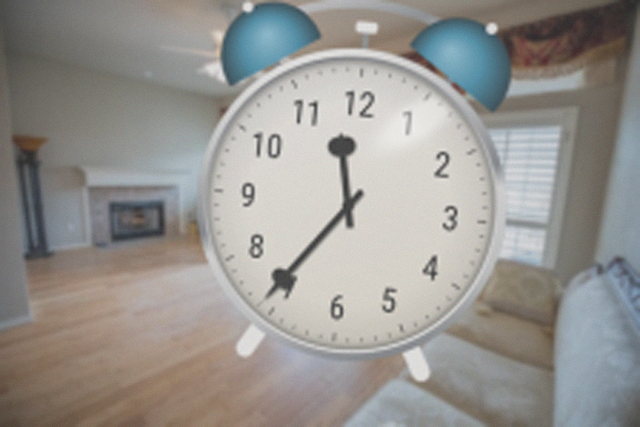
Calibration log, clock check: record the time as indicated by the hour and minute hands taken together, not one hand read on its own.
11:36
